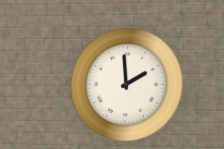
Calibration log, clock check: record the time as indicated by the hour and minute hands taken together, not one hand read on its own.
1:59
